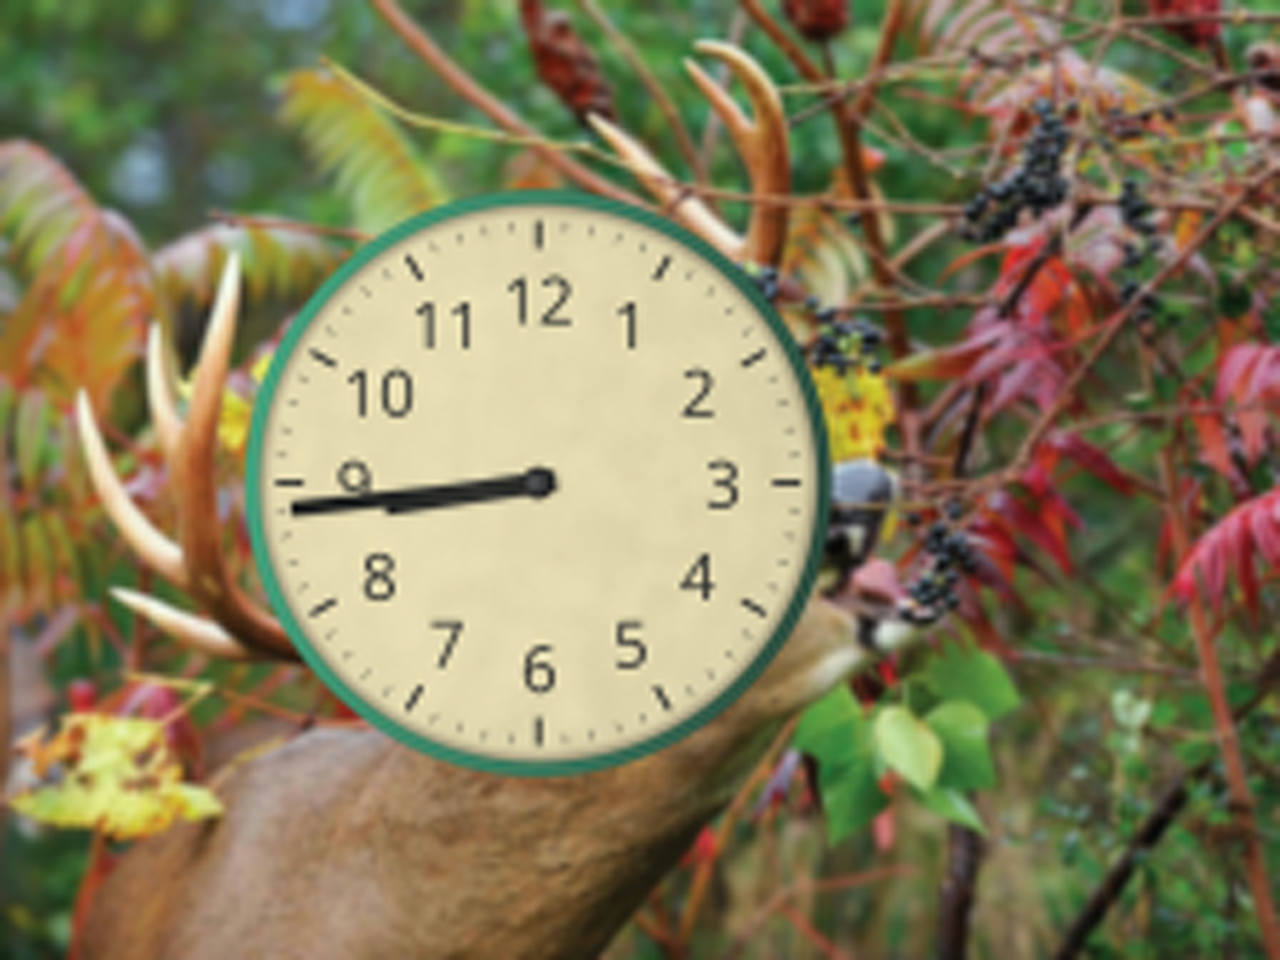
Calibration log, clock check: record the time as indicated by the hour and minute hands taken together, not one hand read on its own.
8:44
